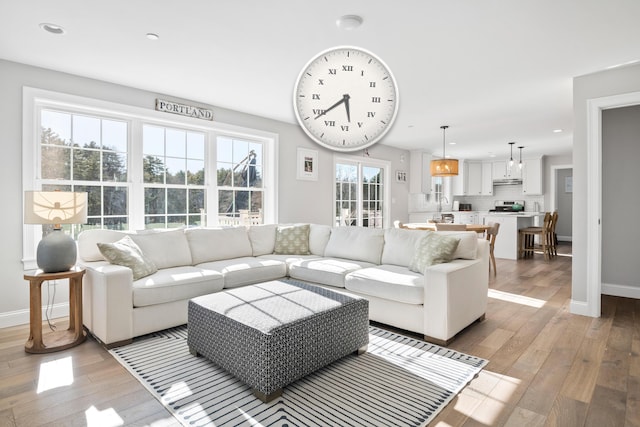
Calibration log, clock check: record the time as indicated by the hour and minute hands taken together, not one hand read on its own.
5:39
